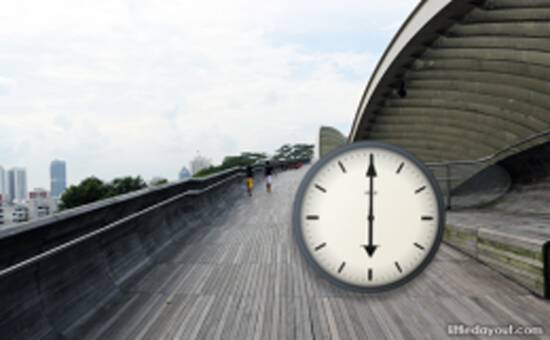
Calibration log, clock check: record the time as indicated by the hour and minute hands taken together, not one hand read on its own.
6:00
